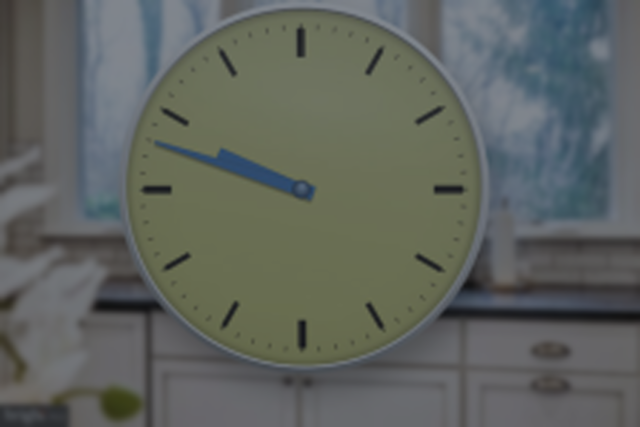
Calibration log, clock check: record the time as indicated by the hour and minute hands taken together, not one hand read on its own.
9:48
